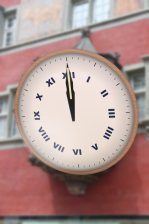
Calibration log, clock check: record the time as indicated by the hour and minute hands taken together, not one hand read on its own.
12:00
